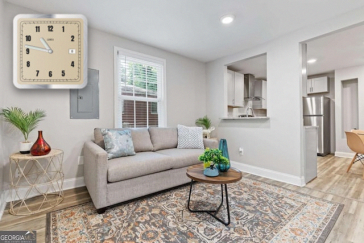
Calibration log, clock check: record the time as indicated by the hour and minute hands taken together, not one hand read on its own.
10:47
